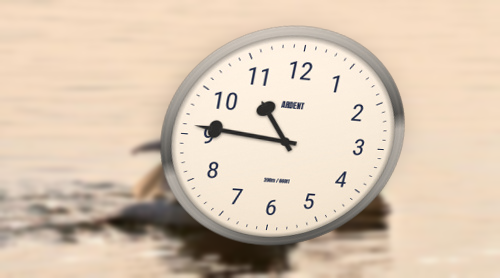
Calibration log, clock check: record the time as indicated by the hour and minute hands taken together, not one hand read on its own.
10:46
